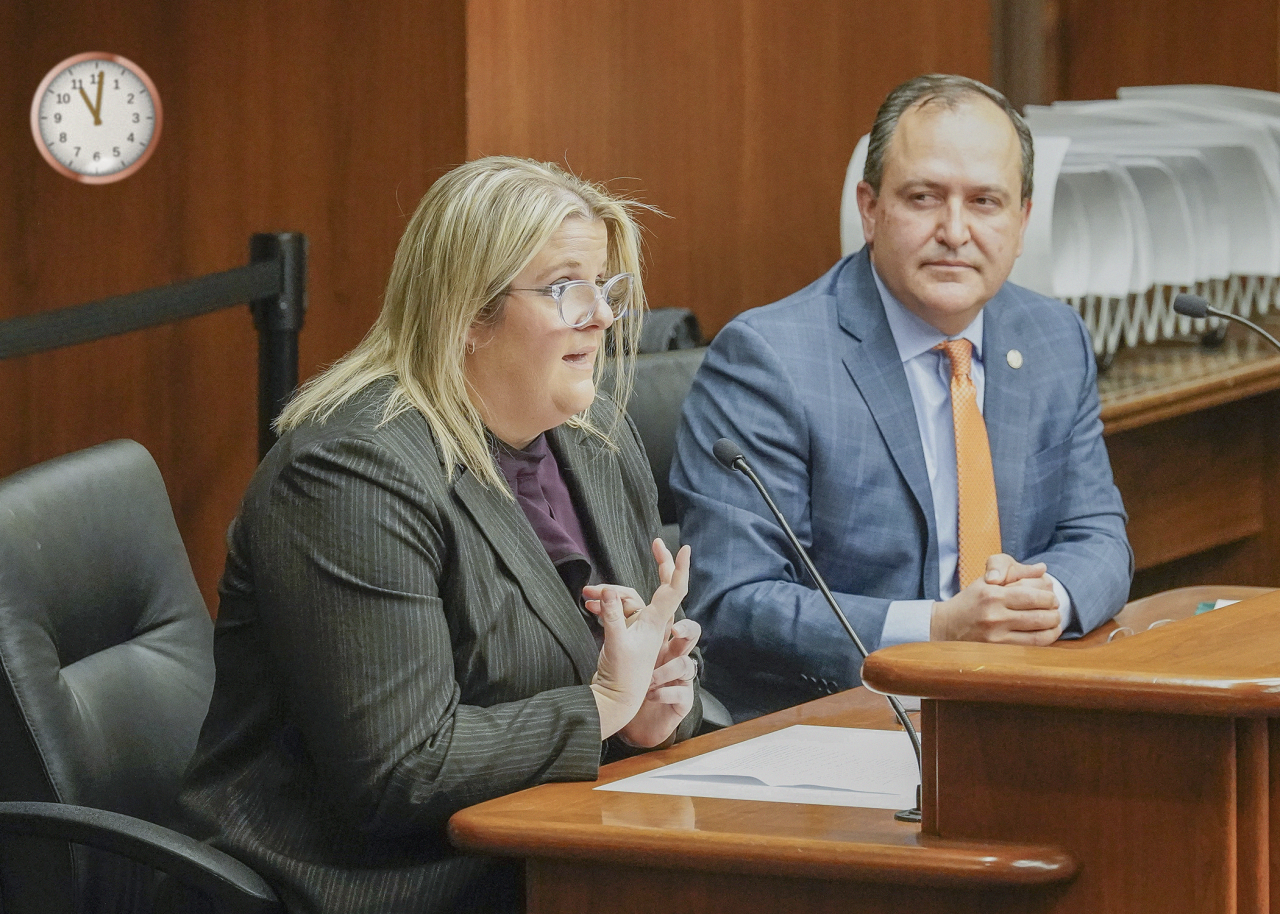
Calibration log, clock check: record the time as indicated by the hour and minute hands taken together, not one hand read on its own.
11:01
